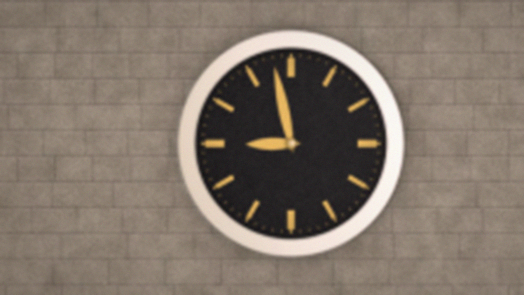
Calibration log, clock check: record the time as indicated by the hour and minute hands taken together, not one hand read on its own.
8:58
